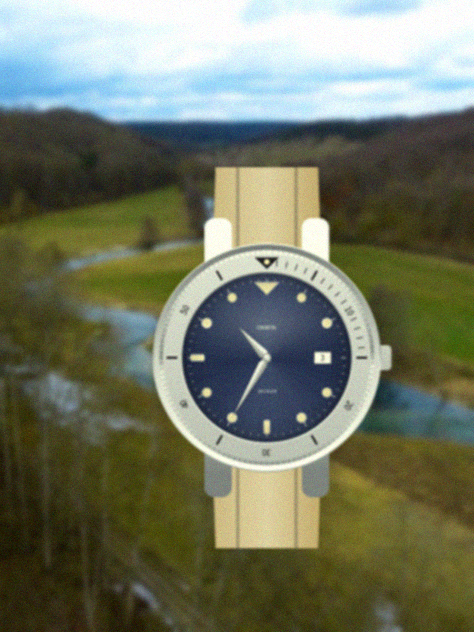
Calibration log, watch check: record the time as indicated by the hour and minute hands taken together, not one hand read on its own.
10:35
